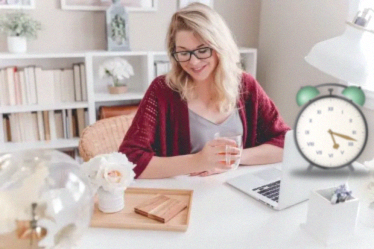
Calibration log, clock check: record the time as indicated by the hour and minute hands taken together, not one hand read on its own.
5:18
